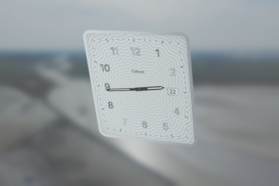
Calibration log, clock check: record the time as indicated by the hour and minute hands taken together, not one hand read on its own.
2:44
